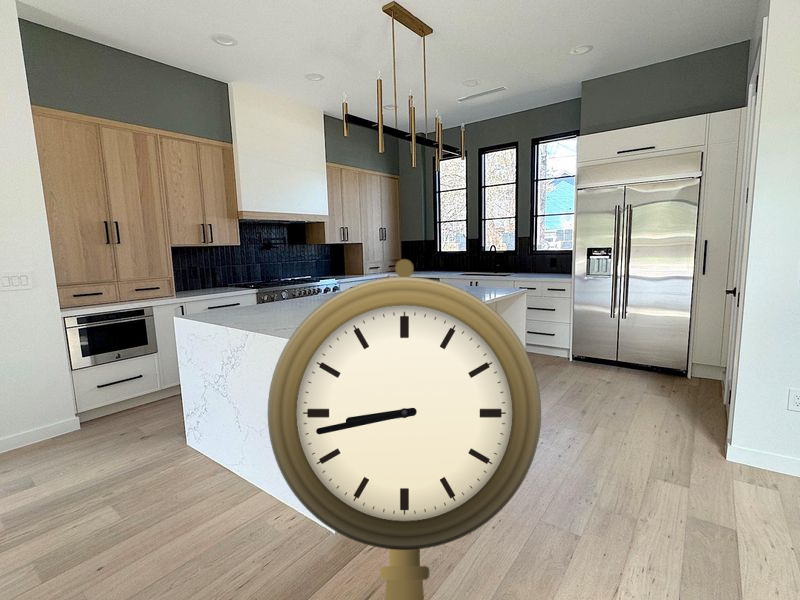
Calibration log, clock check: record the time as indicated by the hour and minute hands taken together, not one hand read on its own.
8:43
